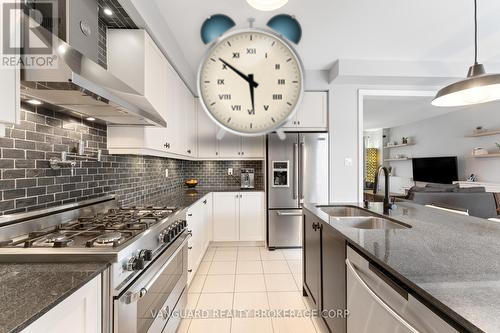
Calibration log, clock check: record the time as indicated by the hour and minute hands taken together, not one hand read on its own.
5:51
